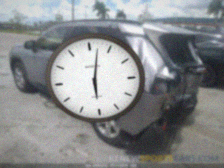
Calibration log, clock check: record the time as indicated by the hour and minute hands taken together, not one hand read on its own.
6:02
